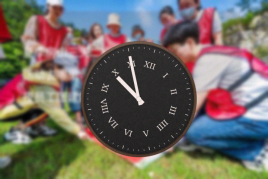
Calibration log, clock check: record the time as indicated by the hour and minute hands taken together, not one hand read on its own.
9:55
